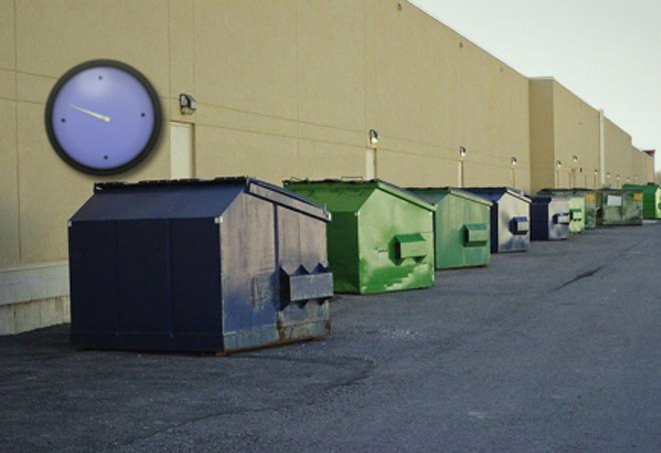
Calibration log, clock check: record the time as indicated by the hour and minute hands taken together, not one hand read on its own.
9:49
